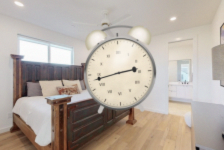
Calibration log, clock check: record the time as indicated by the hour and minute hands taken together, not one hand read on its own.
2:43
